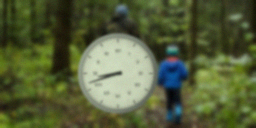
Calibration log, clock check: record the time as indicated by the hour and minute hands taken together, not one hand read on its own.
8:42
